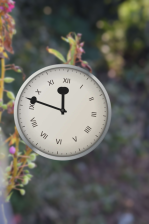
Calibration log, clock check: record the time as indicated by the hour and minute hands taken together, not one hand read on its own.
11:47
